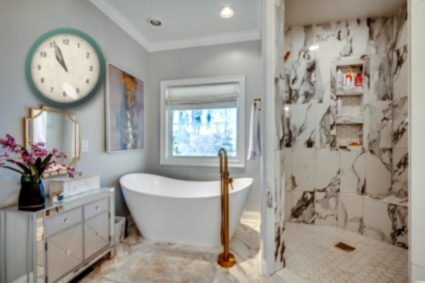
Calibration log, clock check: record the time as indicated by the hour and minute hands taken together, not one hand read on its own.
10:56
